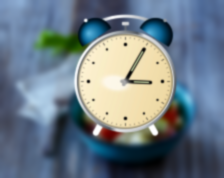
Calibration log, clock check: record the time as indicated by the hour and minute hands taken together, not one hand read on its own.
3:05
